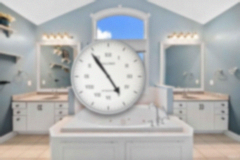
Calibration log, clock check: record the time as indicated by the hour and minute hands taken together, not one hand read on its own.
4:54
